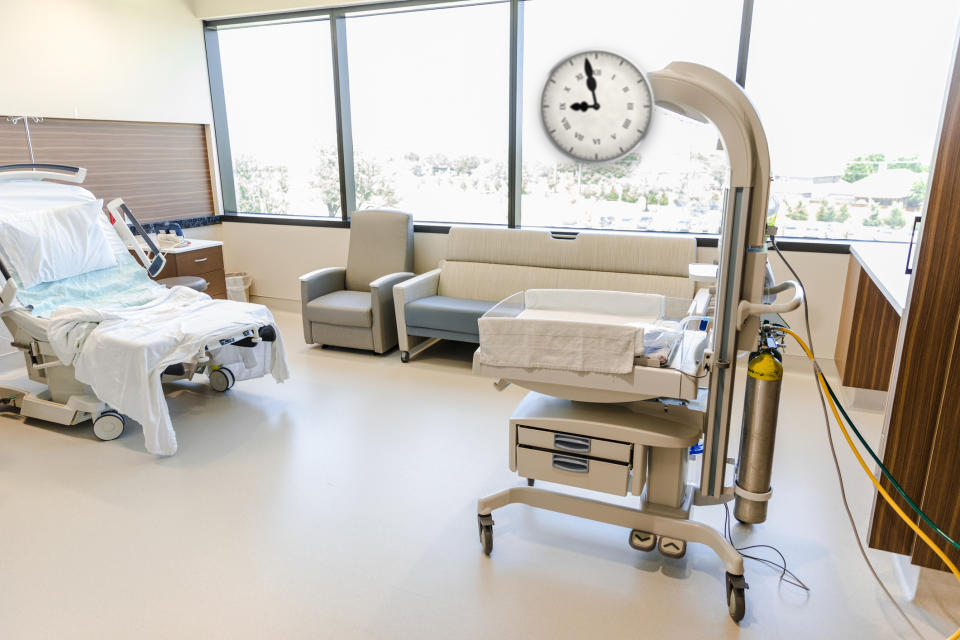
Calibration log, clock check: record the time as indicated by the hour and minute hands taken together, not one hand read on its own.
8:58
